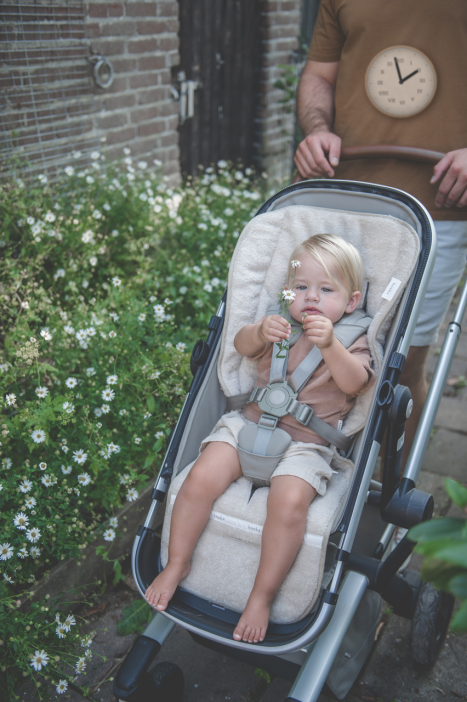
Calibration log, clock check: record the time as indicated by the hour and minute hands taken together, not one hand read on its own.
1:58
